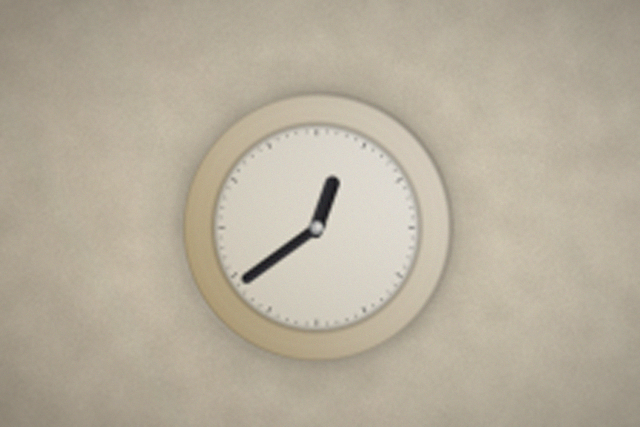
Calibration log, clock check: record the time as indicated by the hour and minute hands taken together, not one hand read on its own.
12:39
